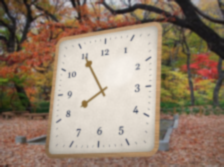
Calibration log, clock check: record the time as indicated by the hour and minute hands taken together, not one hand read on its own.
7:55
